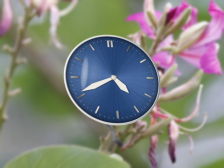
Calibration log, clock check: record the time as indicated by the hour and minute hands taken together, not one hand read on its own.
4:41
